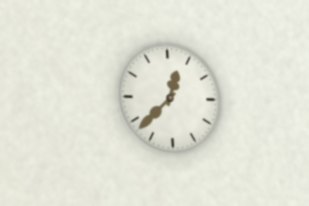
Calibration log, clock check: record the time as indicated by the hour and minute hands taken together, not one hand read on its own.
12:38
